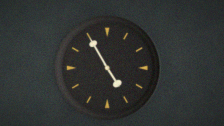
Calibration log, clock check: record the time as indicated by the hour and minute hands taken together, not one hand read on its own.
4:55
